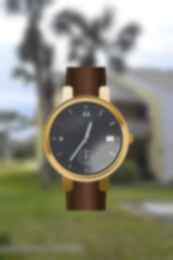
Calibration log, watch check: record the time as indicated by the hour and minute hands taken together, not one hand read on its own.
12:36
